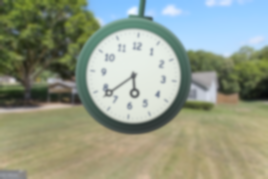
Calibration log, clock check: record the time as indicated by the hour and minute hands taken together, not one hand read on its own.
5:38
